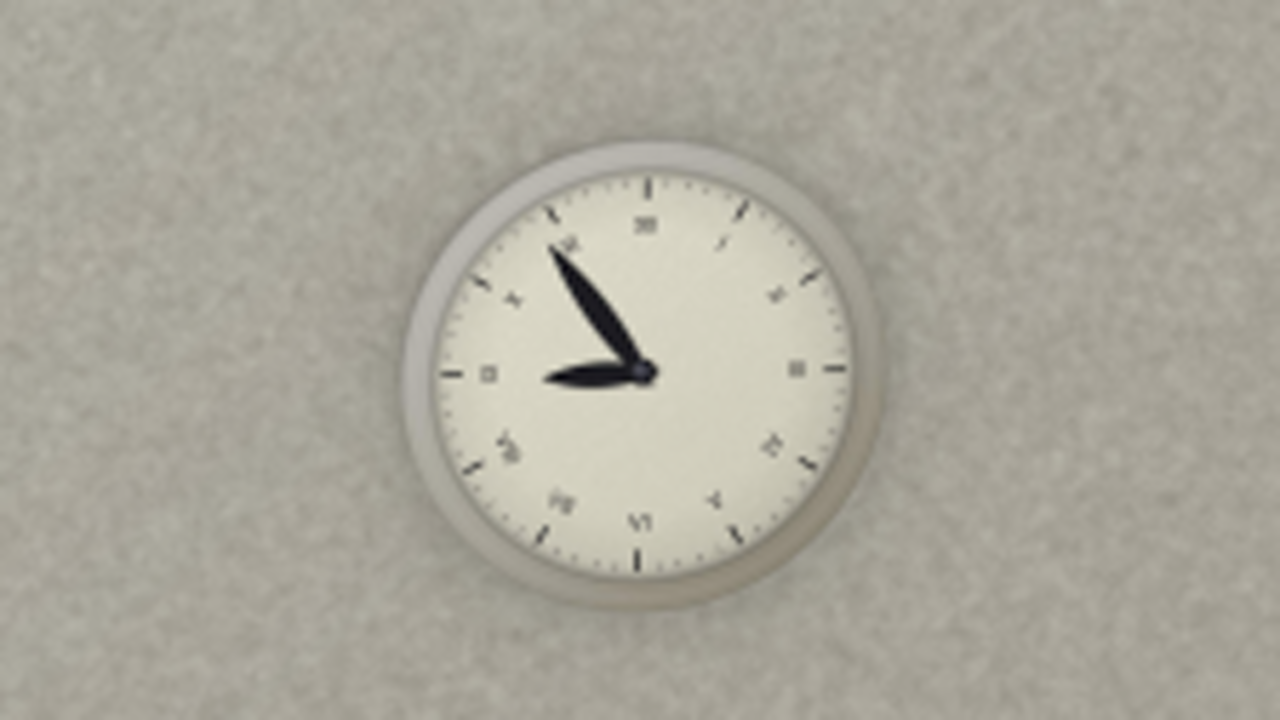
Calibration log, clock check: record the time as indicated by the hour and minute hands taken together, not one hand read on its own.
8:54
